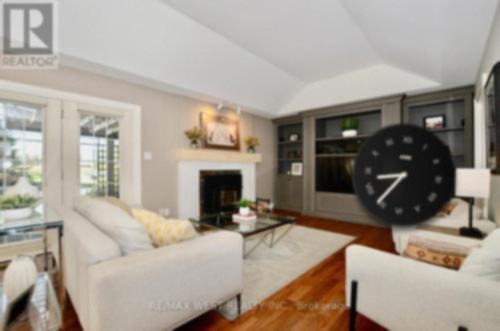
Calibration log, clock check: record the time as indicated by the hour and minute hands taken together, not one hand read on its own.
8:36
